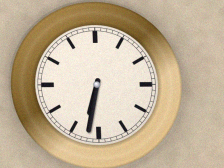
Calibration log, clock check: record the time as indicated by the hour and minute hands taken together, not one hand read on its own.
6:32
